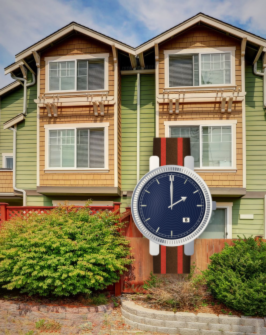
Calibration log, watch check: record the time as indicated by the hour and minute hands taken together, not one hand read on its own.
2:00
